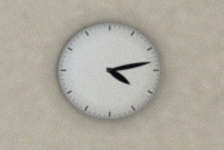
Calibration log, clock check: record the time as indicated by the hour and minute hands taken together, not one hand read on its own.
4:13
